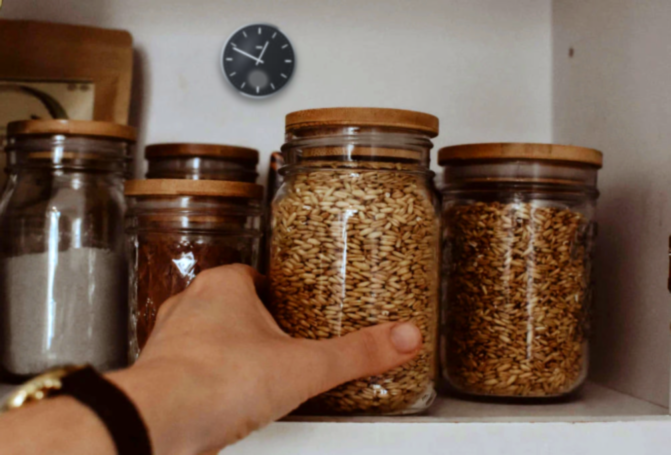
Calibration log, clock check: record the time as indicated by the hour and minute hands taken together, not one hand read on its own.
12:49
